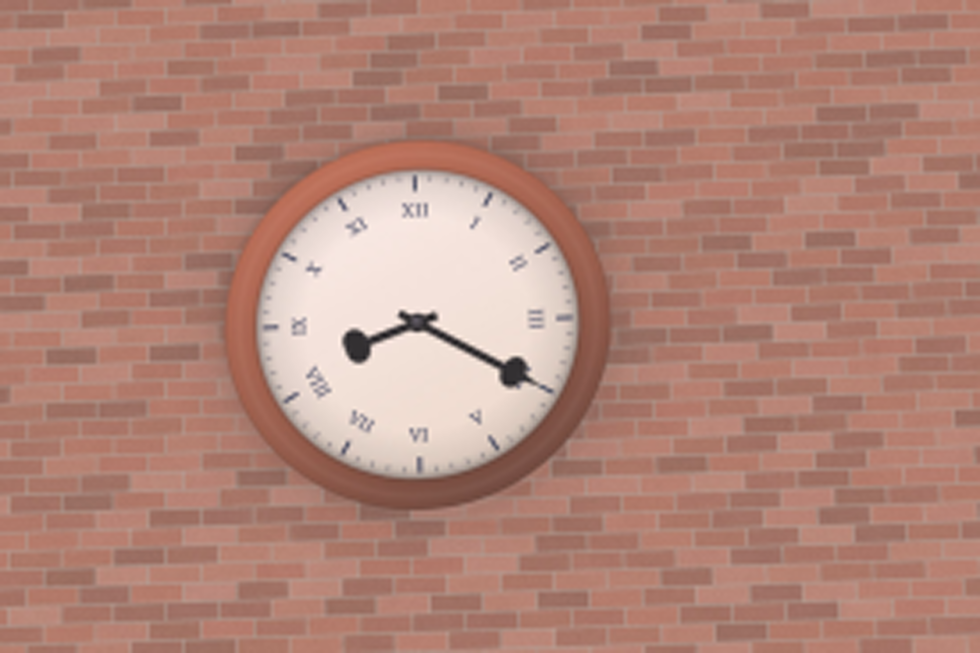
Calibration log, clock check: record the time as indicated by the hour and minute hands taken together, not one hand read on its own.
8:20
